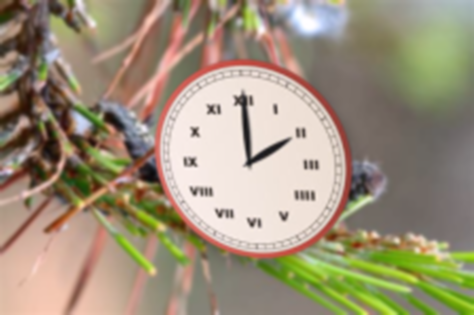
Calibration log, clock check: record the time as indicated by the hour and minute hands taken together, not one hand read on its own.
2:00
